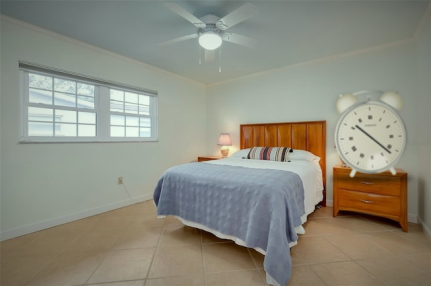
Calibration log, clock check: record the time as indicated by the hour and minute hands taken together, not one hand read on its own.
10:22
